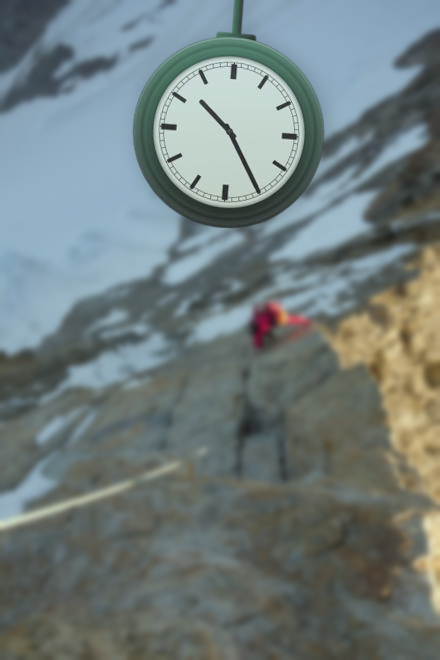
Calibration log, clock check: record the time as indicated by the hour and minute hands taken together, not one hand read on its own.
10:25
